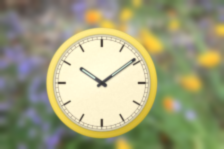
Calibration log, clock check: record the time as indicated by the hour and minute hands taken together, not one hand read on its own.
10:09
